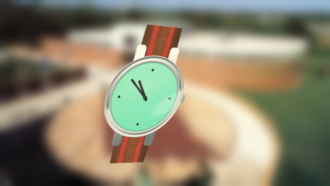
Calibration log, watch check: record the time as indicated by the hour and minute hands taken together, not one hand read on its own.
10:52
